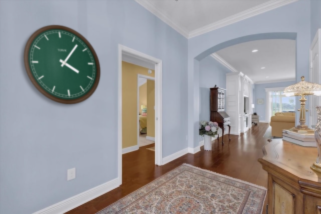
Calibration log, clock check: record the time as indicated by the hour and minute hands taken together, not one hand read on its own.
4:07
